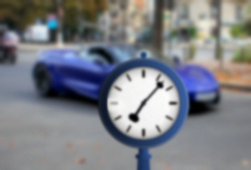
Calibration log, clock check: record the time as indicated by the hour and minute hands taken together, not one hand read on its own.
7:07
